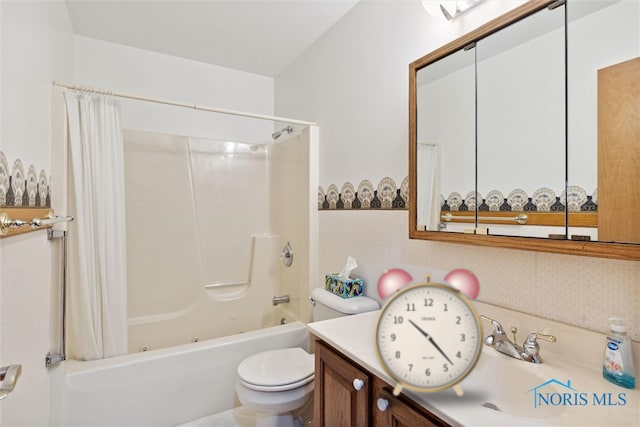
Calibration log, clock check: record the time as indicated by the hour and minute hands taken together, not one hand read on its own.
10:23
